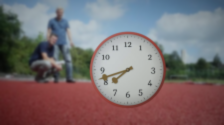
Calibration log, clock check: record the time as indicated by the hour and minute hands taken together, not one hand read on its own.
7:42
